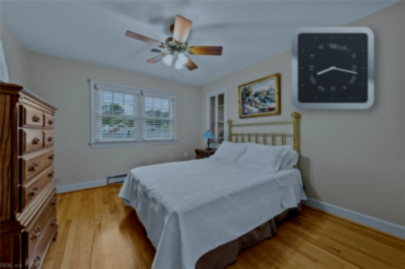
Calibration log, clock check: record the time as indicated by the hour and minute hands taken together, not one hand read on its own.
8:17
